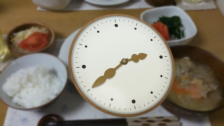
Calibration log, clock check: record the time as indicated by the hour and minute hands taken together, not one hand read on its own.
2:40
